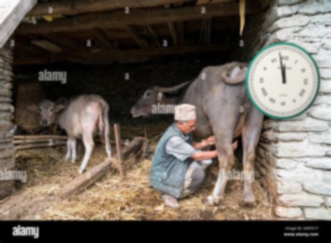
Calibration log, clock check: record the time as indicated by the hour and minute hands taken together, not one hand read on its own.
11:58
